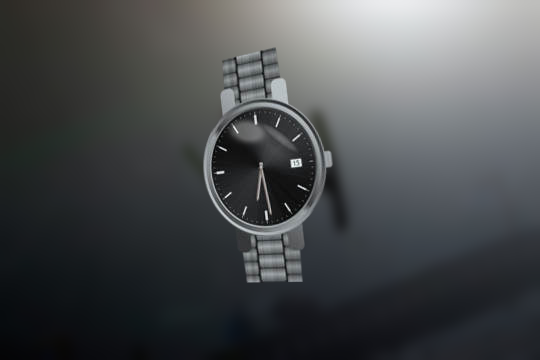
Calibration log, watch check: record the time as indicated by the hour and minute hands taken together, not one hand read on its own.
6:29
